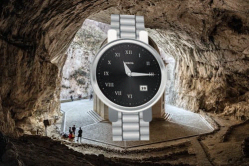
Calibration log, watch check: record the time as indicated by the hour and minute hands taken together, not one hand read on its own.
11:15
